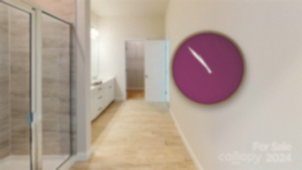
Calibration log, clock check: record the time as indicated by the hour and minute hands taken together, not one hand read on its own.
10:53
